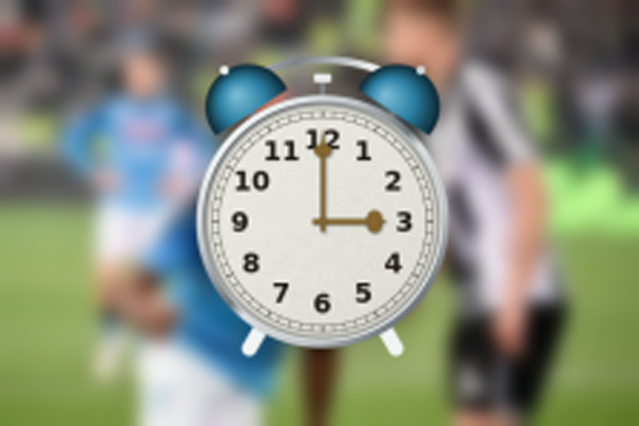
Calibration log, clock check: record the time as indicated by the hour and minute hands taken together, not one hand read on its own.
3:00
